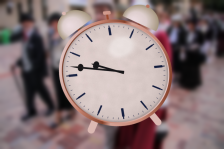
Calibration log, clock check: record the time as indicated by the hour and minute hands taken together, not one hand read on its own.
9:47
